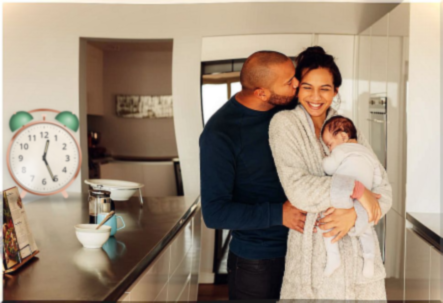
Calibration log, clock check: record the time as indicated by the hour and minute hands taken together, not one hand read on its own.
12:26
